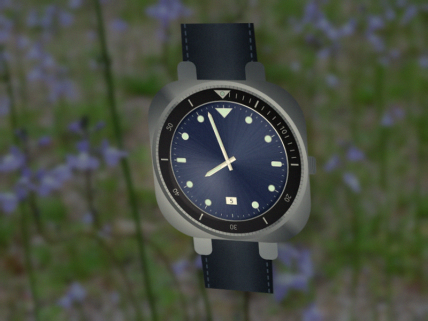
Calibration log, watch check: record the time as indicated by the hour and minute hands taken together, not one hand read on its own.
7:57
